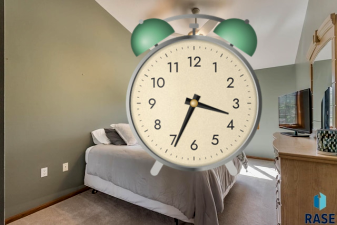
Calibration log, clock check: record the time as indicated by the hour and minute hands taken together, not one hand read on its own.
3:34
